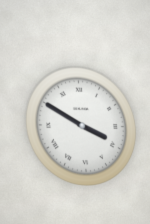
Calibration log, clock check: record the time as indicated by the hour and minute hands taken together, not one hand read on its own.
3:50
